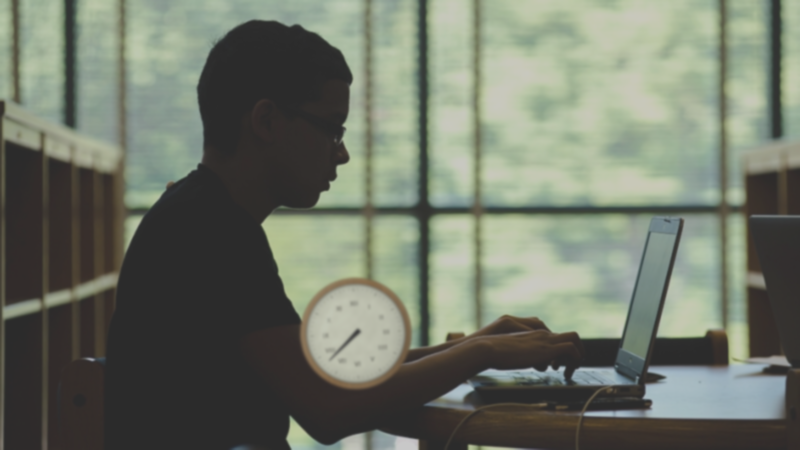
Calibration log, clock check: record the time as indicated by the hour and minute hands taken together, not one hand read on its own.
7:38
